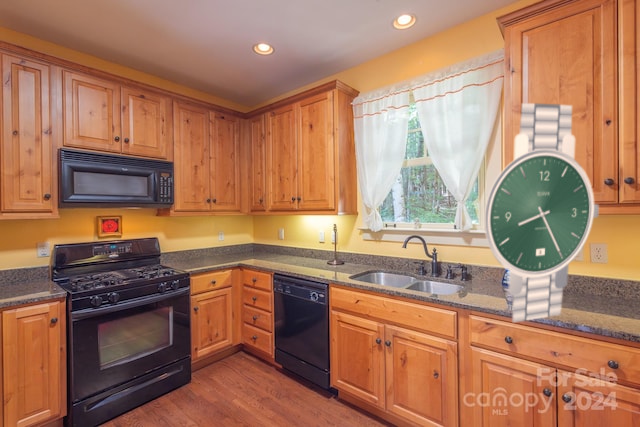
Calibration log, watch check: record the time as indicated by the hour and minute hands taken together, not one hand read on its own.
8:25
